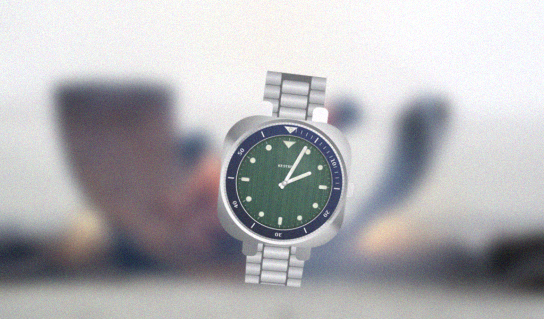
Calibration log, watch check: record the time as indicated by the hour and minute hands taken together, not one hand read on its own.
2:04
